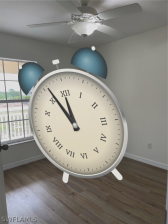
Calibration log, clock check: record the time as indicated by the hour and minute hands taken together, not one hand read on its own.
11:56
